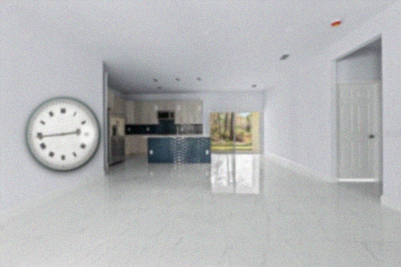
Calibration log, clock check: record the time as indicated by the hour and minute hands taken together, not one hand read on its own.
2:44
